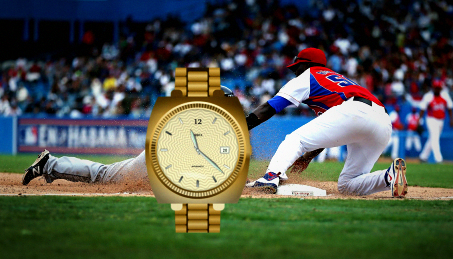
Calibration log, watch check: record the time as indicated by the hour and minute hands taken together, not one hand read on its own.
11:22
